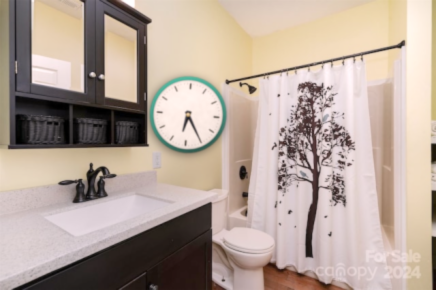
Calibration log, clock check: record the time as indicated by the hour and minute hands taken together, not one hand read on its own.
6:25
